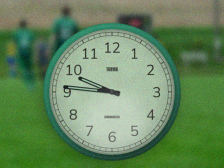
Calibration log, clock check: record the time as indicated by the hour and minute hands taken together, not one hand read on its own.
9:46
